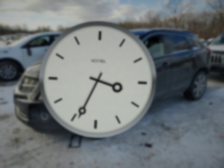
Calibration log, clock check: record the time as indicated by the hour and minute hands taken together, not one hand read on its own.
3:34
